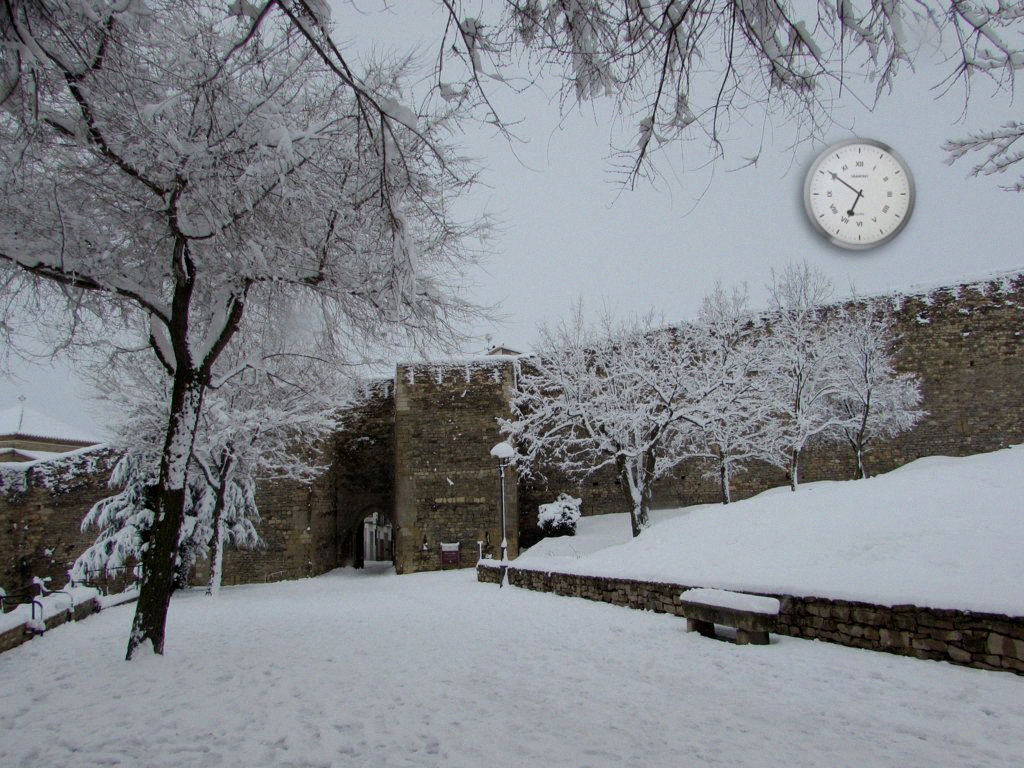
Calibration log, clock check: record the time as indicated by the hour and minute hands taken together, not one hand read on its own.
6:51
